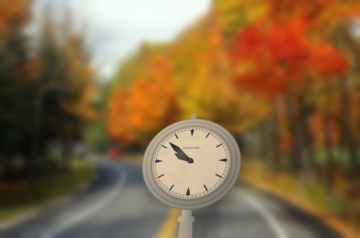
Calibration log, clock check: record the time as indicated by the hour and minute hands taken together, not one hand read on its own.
9:52
